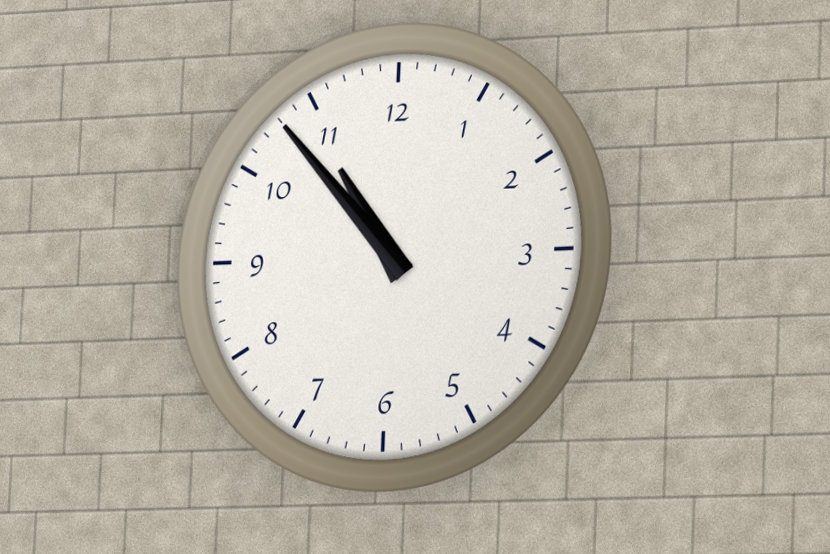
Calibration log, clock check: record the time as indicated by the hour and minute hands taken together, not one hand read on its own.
10:53
